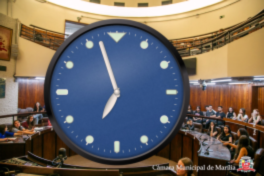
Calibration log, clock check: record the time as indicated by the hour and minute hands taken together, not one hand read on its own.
6:57
